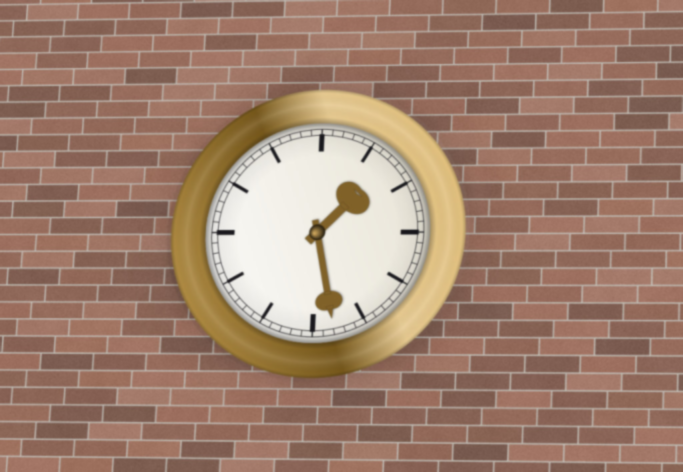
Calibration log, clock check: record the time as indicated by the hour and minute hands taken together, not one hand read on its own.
1:28
